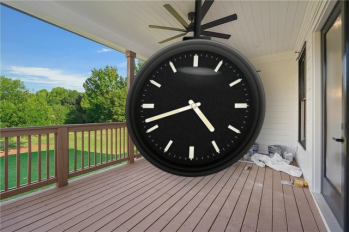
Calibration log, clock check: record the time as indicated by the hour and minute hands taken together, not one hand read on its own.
4:42
